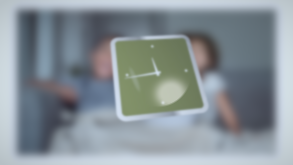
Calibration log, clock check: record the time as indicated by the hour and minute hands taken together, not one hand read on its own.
11:44
